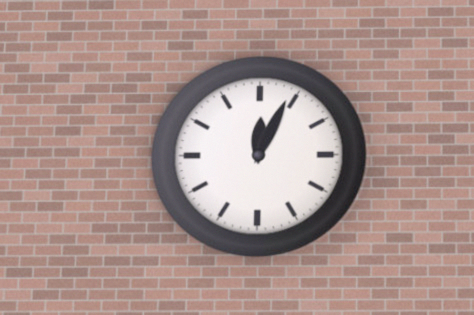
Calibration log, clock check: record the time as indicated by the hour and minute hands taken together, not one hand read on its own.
12:04
